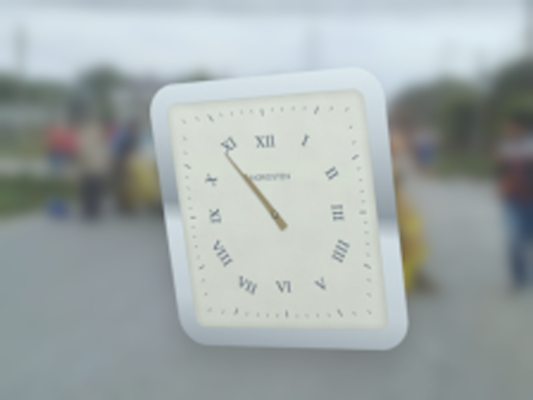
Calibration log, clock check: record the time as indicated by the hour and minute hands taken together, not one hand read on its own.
10:54
